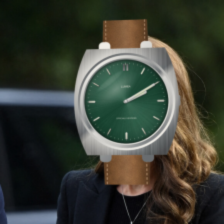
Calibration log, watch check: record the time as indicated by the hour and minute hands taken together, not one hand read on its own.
2:10
